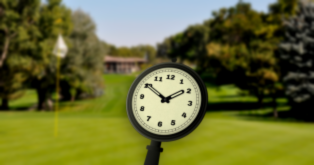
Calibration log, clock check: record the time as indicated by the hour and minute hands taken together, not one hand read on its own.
1:50
